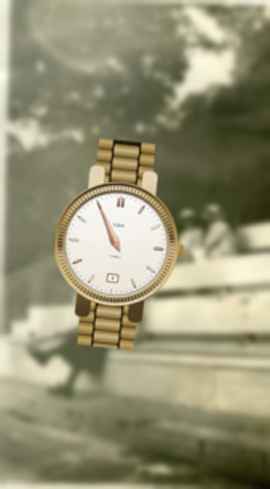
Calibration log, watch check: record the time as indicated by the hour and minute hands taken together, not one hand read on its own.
10:55
